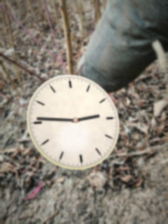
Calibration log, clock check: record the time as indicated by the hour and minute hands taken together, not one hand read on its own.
2:46
